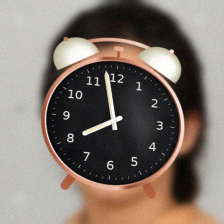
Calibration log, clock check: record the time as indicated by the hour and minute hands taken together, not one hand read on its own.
7:58
